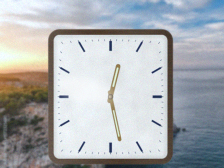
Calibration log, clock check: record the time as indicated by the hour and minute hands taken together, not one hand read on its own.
12:28
